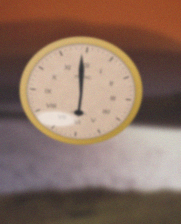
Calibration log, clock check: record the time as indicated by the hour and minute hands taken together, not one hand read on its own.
5:59
